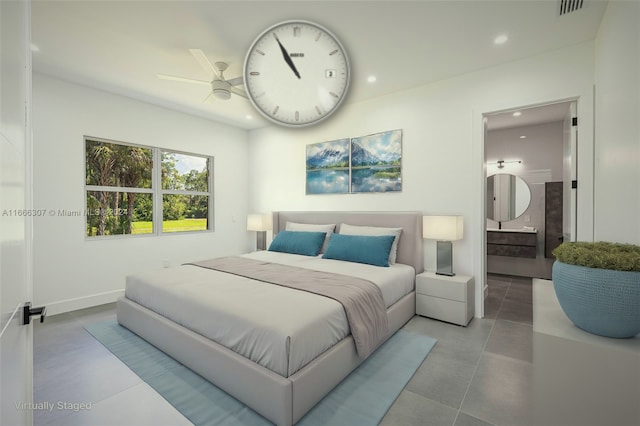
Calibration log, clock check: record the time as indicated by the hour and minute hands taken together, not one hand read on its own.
10:55
